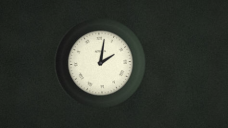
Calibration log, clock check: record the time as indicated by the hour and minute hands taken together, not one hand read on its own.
2:02
